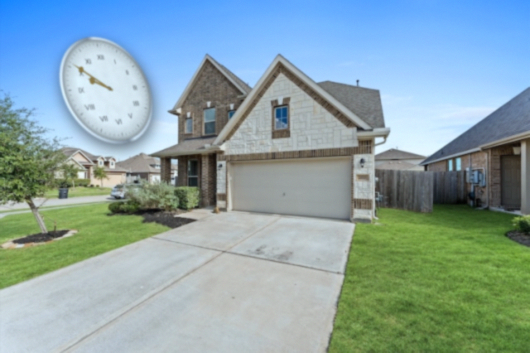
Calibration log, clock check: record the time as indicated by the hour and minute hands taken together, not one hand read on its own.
9:51
